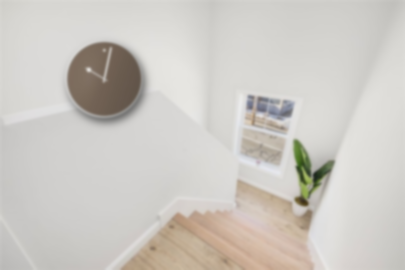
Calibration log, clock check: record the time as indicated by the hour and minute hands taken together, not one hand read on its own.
10:02
